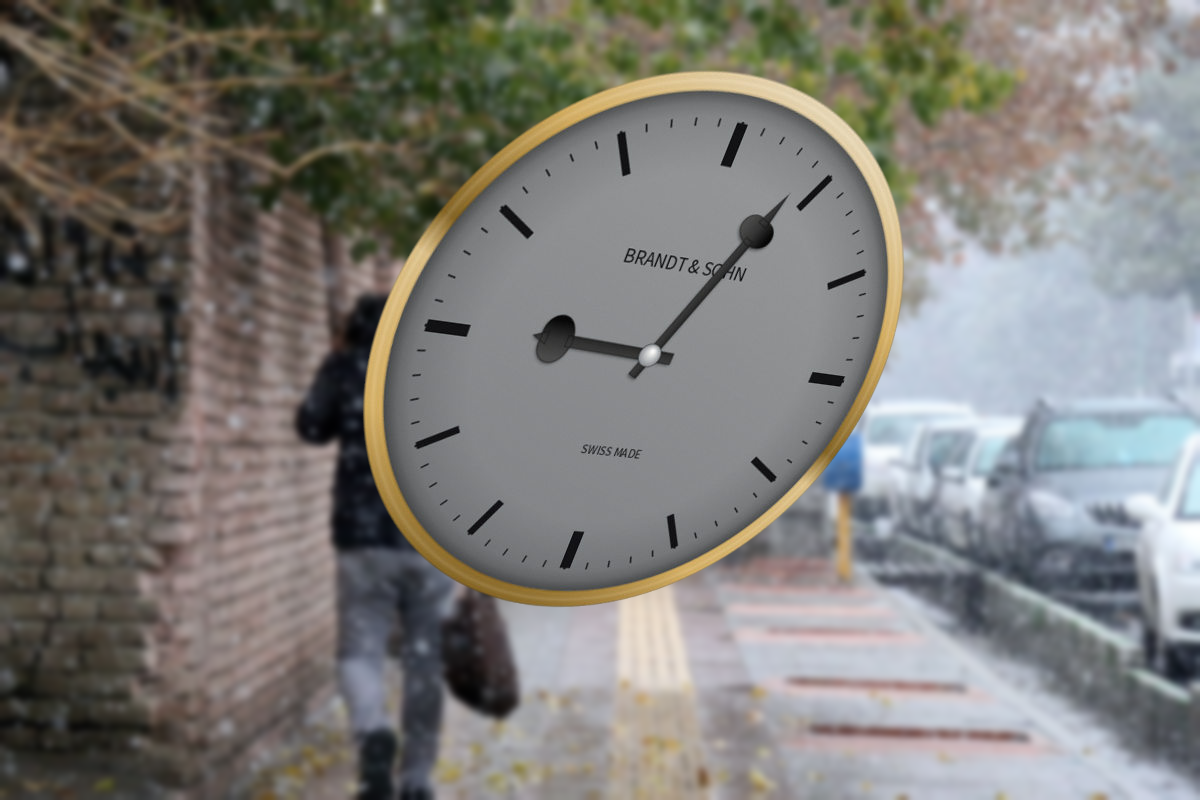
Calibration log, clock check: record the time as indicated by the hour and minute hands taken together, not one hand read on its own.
9:04
